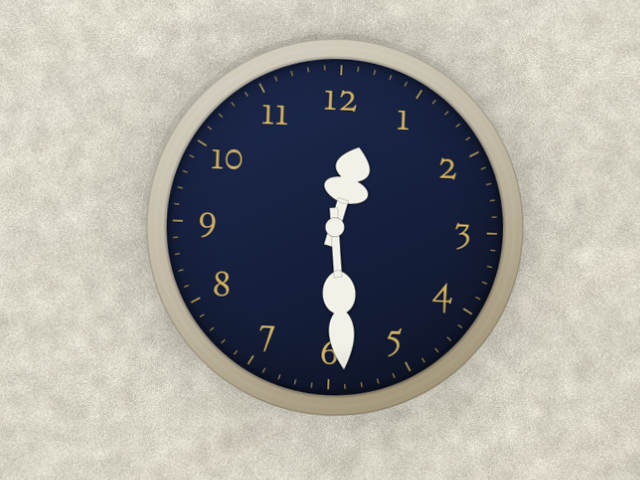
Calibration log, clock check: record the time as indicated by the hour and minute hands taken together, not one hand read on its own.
12:29
